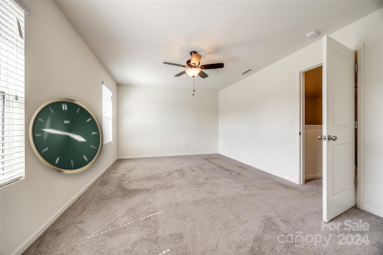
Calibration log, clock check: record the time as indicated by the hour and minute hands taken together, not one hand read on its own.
3:47
